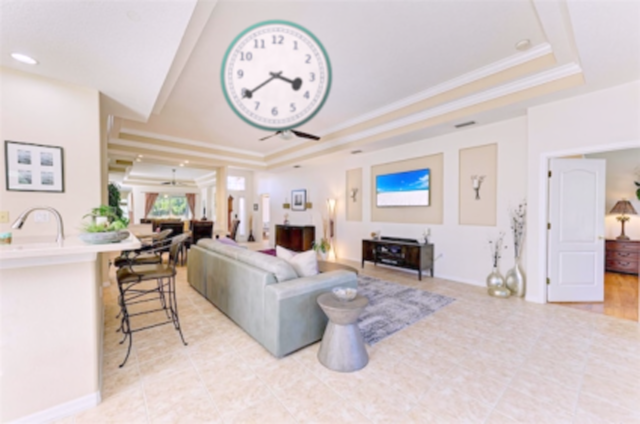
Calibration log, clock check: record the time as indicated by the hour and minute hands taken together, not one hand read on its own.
3:39
